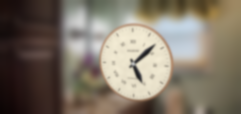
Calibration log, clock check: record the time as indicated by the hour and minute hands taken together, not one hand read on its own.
5:08
